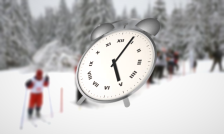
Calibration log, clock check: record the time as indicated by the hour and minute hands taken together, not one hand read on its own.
5:04
